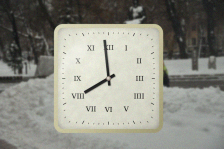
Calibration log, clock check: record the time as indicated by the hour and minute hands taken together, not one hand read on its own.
7:59
